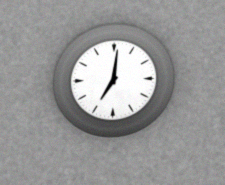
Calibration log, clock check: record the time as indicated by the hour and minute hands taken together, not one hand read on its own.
7:01
